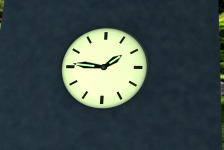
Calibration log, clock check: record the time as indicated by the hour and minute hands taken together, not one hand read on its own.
1:46
